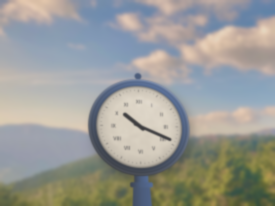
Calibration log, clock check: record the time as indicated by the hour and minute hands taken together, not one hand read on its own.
10:19
